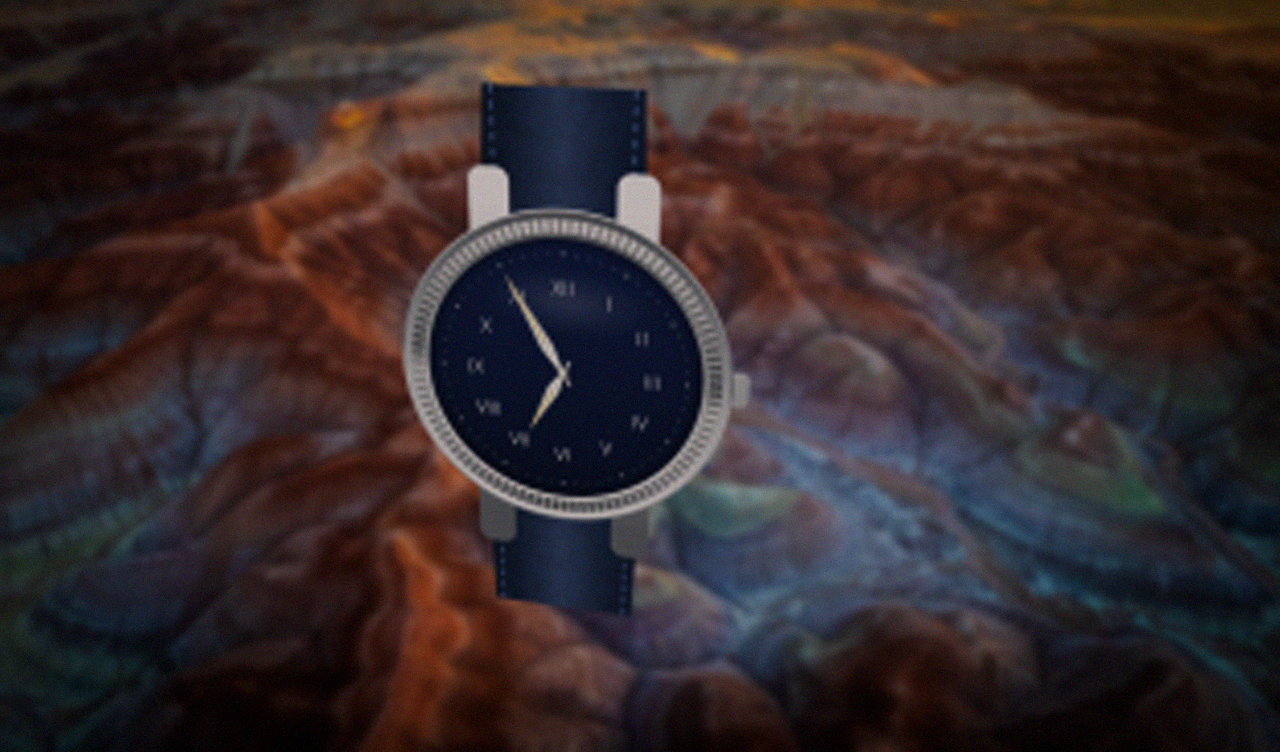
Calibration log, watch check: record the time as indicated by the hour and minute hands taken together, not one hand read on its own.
6:55
